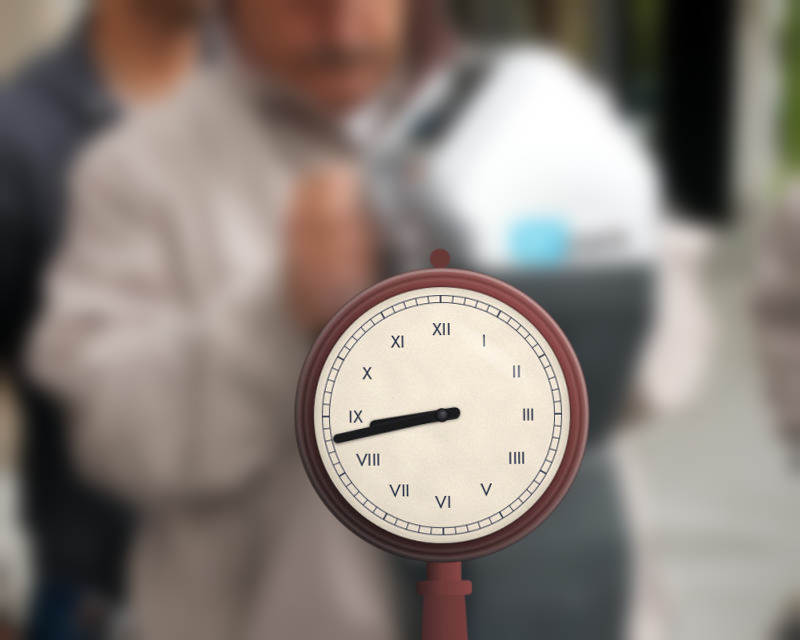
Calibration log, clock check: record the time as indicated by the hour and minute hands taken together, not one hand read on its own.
8:43
